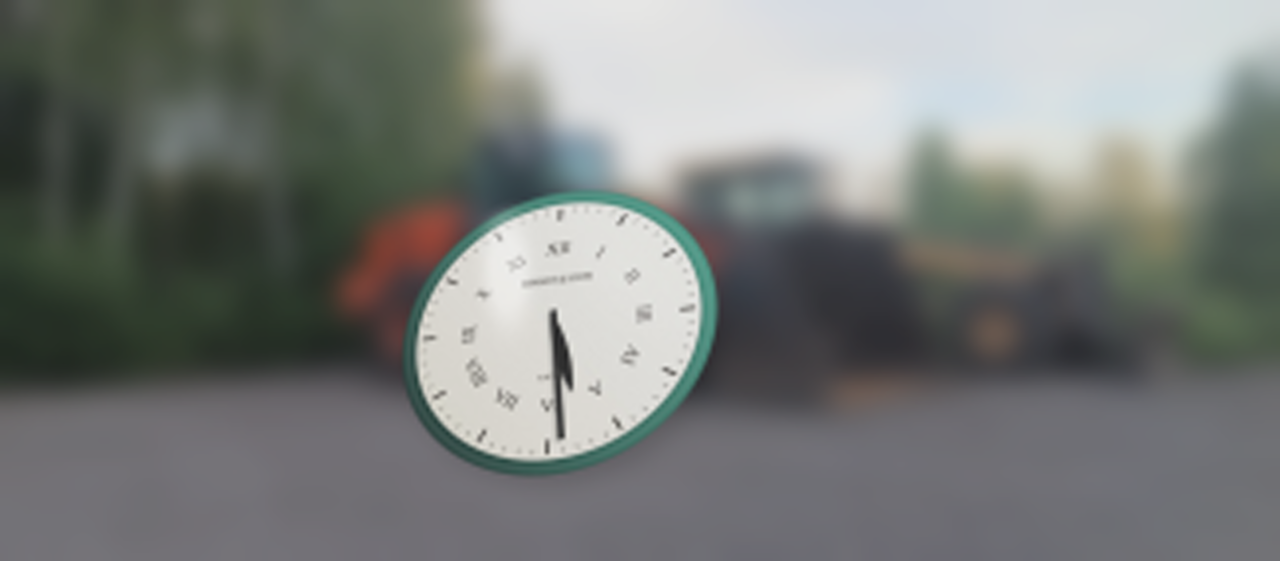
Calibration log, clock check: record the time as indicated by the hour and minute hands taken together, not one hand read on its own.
5:29
